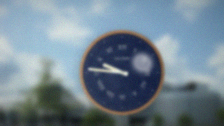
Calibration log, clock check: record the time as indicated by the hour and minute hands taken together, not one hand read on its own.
9:46
